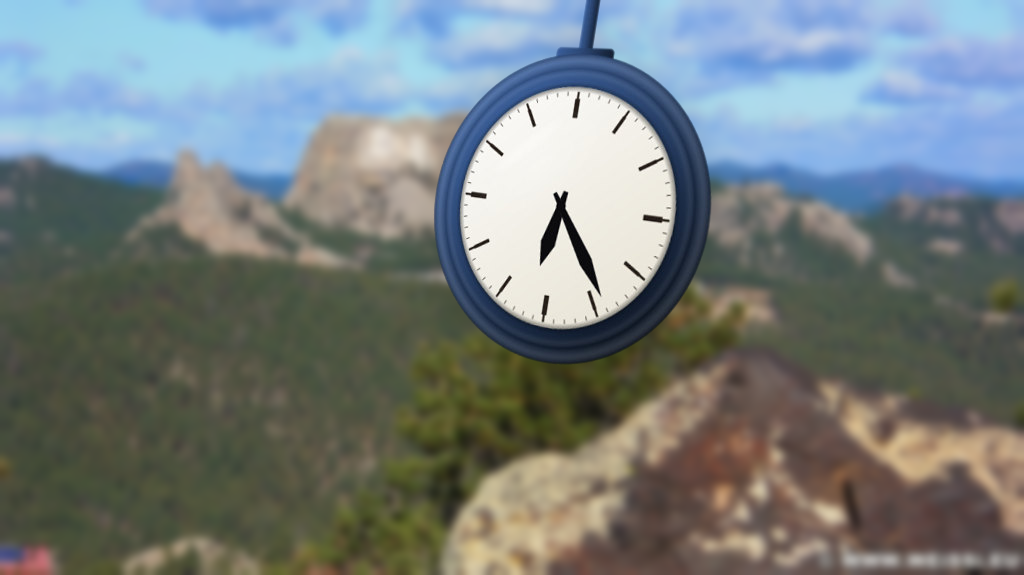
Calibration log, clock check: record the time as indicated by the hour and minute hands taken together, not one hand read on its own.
6:24
